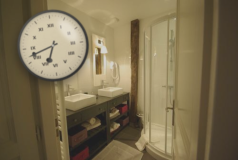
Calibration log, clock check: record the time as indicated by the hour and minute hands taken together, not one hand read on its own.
6:42
